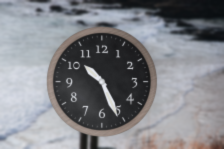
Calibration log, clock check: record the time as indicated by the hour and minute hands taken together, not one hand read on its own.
10:26
